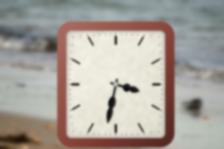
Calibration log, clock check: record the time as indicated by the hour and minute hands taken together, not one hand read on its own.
3:32
